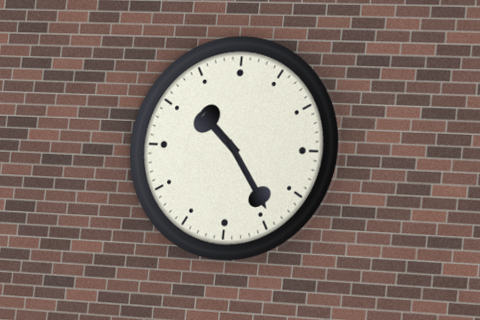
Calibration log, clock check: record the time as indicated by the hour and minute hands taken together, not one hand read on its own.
10:24
